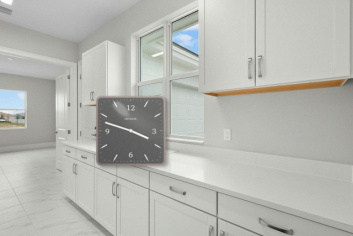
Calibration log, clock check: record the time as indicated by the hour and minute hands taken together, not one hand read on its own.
3:48
